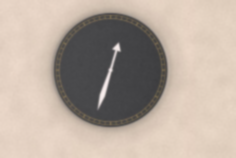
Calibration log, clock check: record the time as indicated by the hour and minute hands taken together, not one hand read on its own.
12:33
